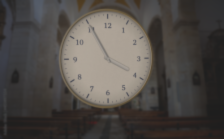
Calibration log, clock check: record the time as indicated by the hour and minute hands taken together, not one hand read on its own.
3:55
